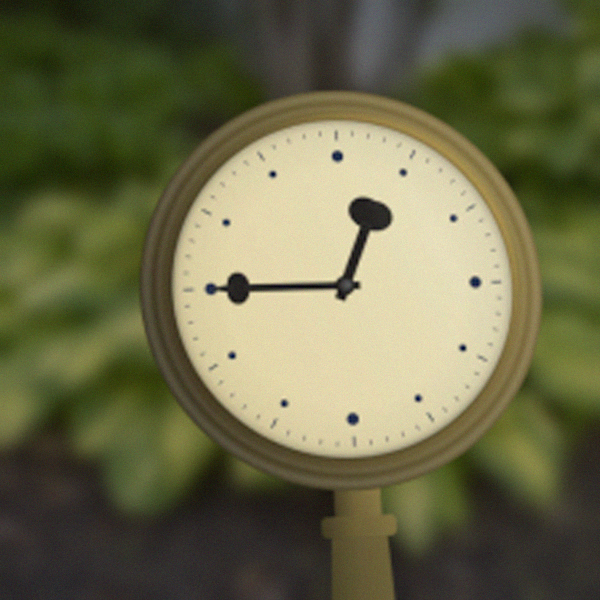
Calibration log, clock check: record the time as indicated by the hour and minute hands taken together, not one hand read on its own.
12:45
